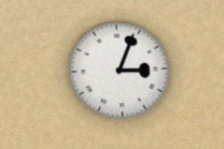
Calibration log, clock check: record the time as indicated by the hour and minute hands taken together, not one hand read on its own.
3:04
